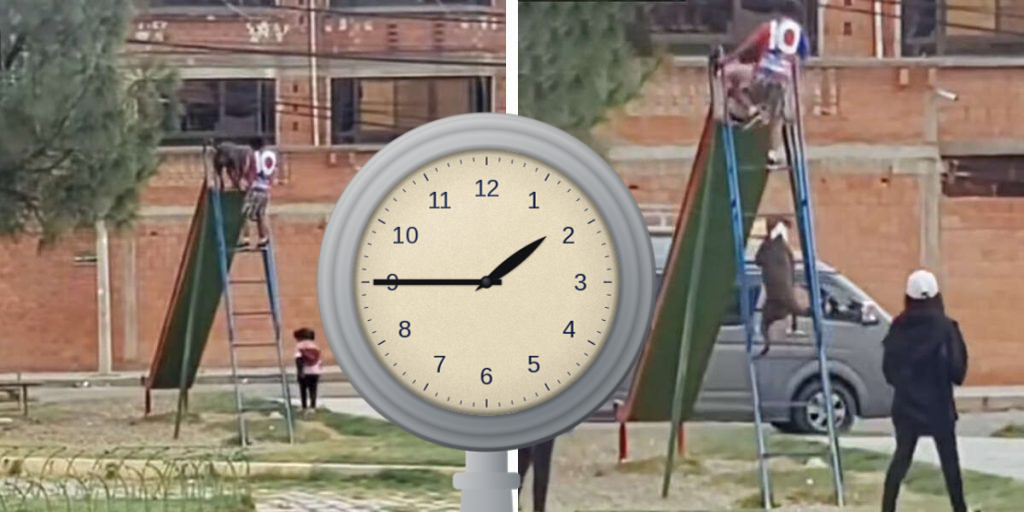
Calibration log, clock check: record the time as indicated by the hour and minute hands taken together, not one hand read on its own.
1:45
